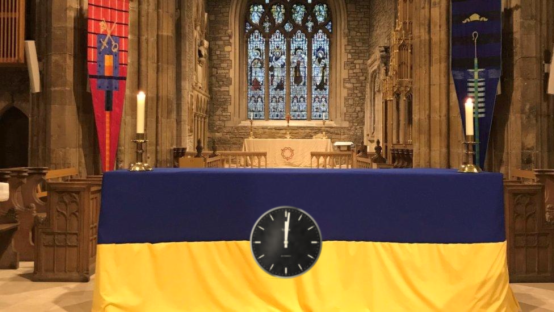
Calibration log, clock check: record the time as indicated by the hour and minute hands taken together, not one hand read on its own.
12:01
